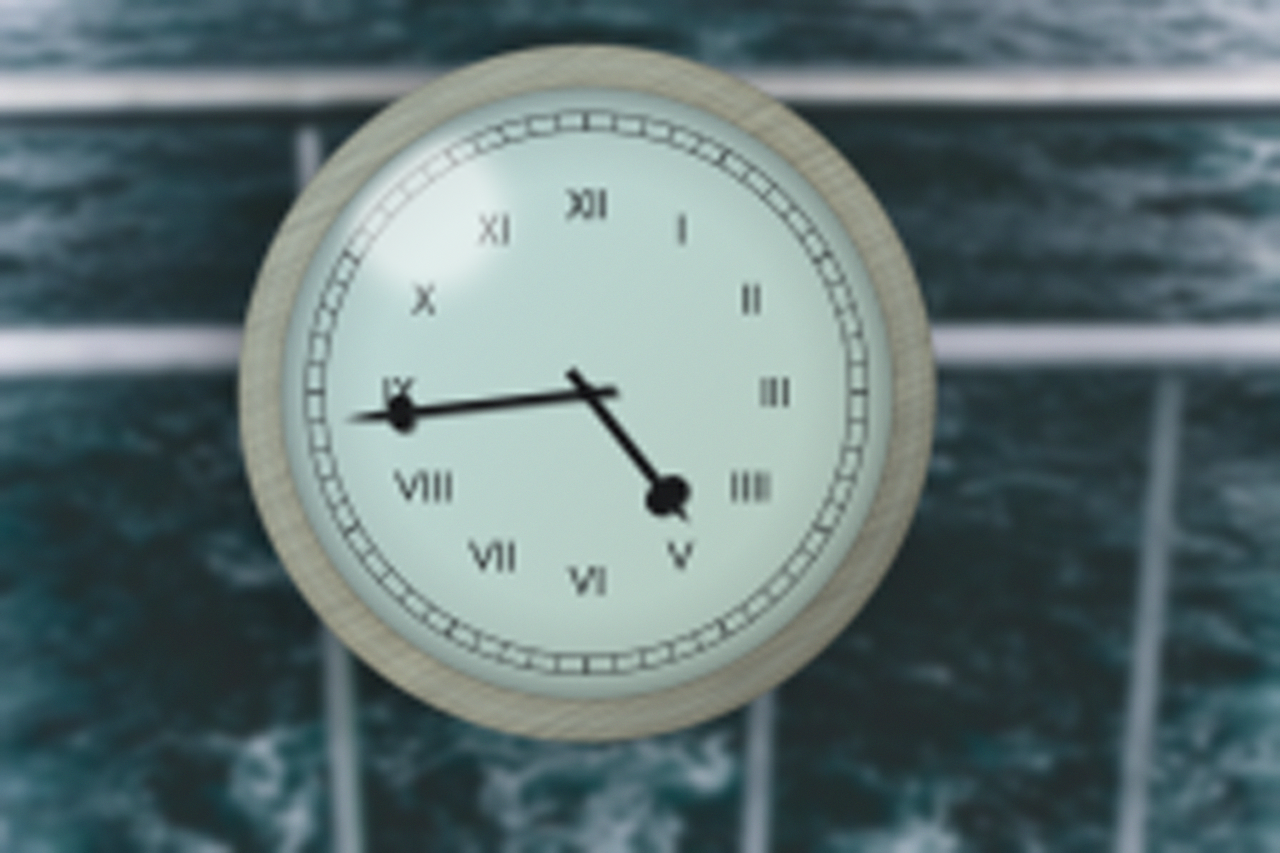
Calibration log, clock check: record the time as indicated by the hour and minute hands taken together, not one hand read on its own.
4:44
